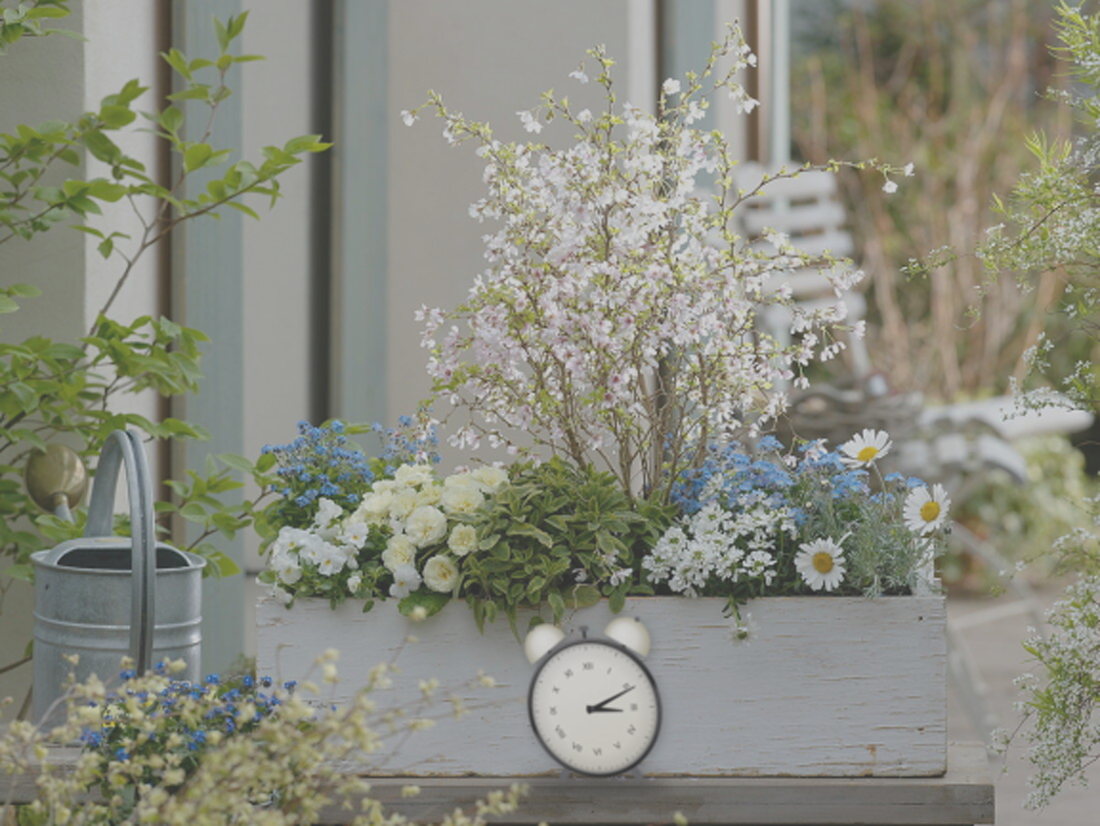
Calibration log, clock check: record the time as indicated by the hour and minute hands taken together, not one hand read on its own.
3:11
